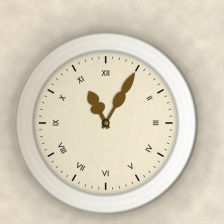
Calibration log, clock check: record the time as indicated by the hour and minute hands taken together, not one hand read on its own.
11:05
